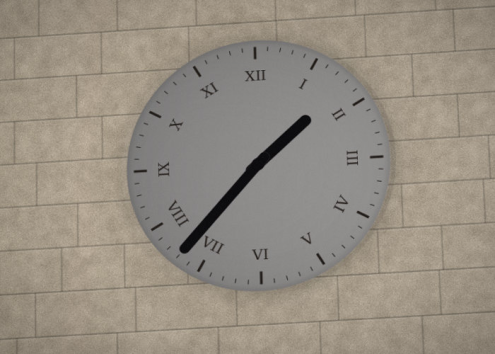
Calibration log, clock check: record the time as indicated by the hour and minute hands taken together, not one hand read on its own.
1:37
